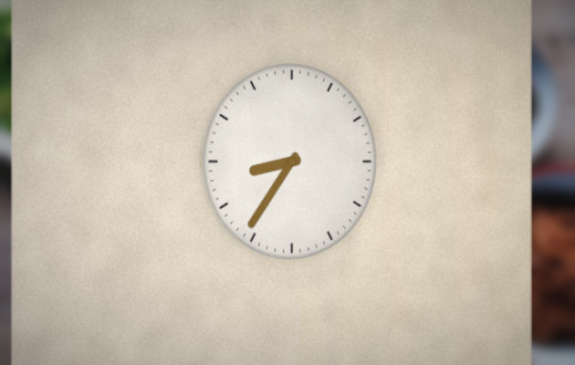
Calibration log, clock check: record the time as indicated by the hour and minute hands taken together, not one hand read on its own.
8:36
